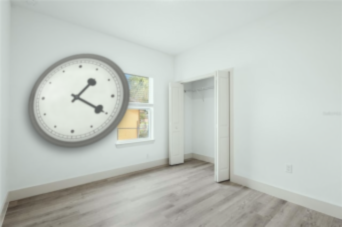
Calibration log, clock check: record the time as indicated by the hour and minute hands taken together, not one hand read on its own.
1:20
